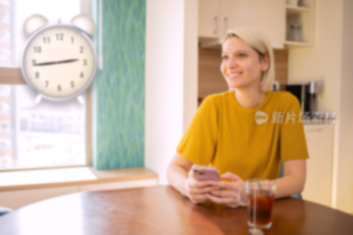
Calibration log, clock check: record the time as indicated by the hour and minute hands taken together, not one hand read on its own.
2:44
